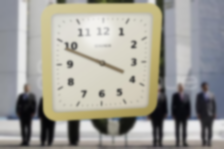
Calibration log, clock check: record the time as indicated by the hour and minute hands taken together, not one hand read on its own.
3:49
